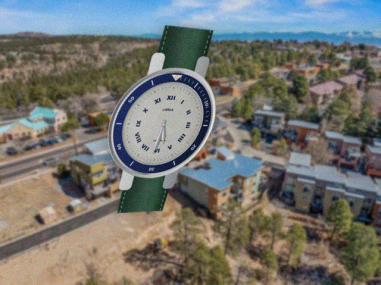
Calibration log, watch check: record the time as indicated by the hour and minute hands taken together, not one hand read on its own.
5:31
